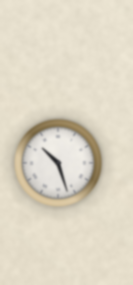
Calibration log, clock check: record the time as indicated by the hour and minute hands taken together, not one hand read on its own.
10:27
